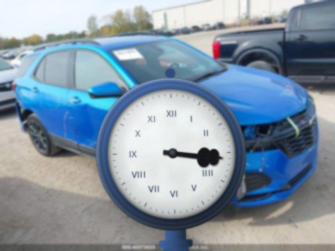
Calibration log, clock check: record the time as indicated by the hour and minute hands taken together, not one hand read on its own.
3:16
